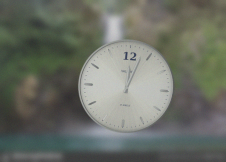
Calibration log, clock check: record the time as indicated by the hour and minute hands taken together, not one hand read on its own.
12:03
